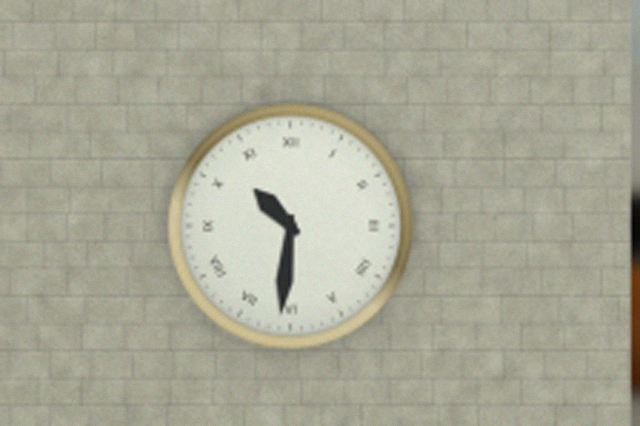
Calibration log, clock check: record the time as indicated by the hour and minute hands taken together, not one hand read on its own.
10:31
